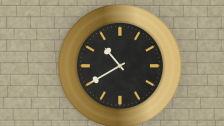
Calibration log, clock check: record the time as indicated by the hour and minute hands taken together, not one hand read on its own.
10:40
